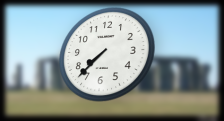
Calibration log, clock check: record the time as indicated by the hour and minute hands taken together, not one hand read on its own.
7:37
